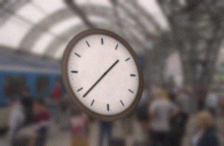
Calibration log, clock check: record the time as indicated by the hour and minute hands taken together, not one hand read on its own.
1:38
